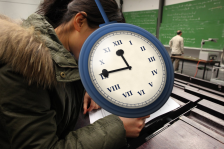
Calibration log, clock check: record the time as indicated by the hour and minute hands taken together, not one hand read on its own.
11:46
